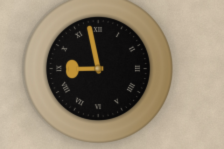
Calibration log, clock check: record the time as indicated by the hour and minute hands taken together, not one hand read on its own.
8:58
